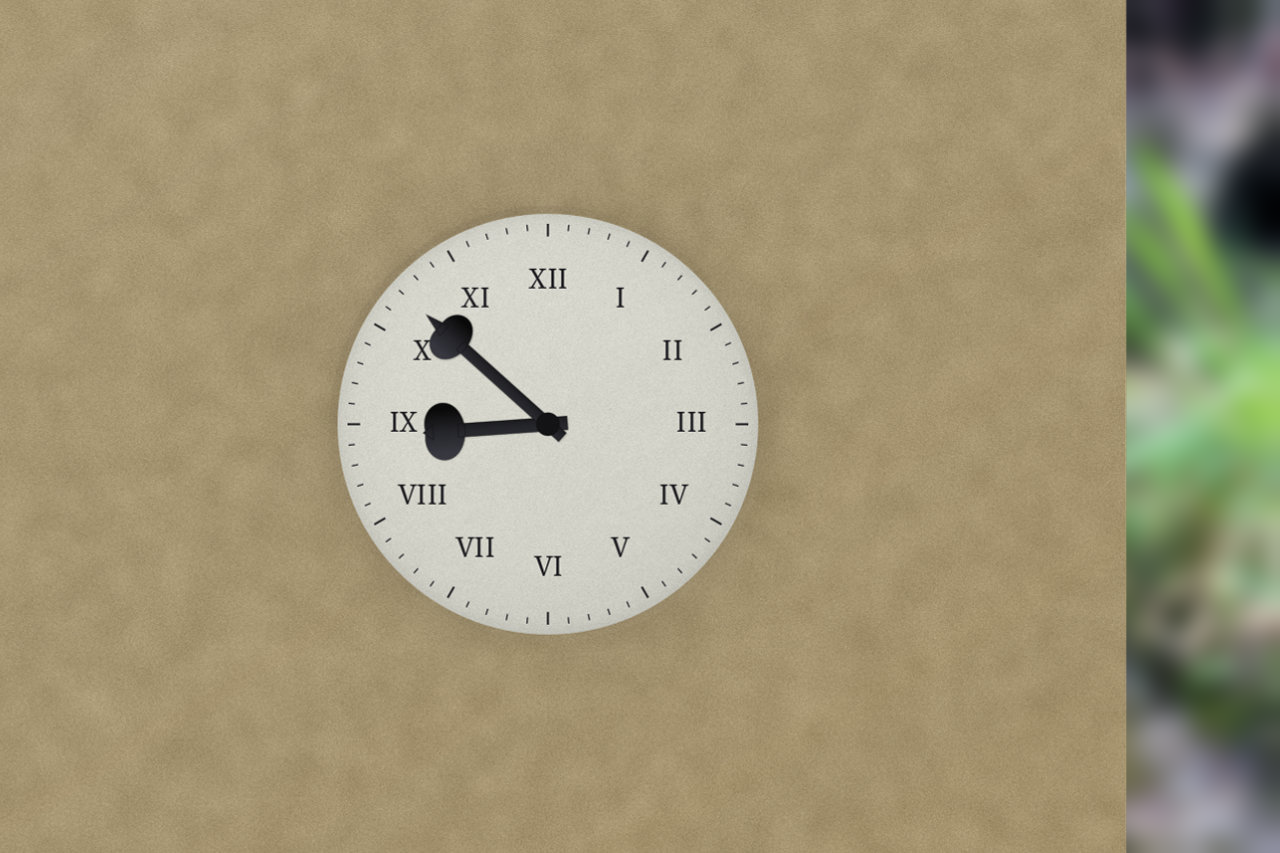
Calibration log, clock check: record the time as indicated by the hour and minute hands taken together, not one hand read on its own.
8:52
